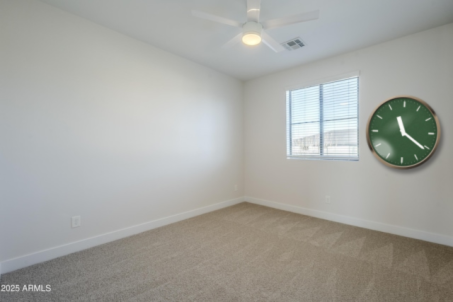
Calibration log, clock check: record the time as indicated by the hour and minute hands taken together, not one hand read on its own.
11:21
